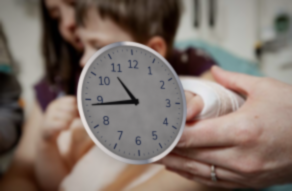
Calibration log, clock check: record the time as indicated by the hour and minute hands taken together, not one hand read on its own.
10:44
